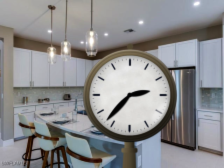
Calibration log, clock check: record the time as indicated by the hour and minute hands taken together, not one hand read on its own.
2:37
